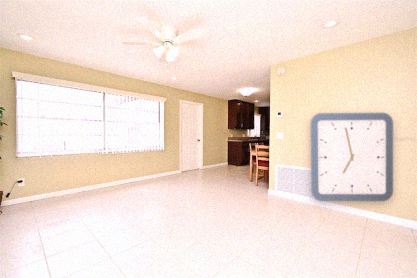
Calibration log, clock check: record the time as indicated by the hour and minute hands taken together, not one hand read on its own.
6:58
